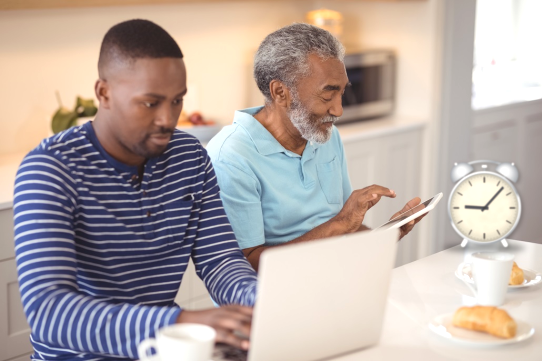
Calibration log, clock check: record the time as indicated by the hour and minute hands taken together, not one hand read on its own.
9:07
